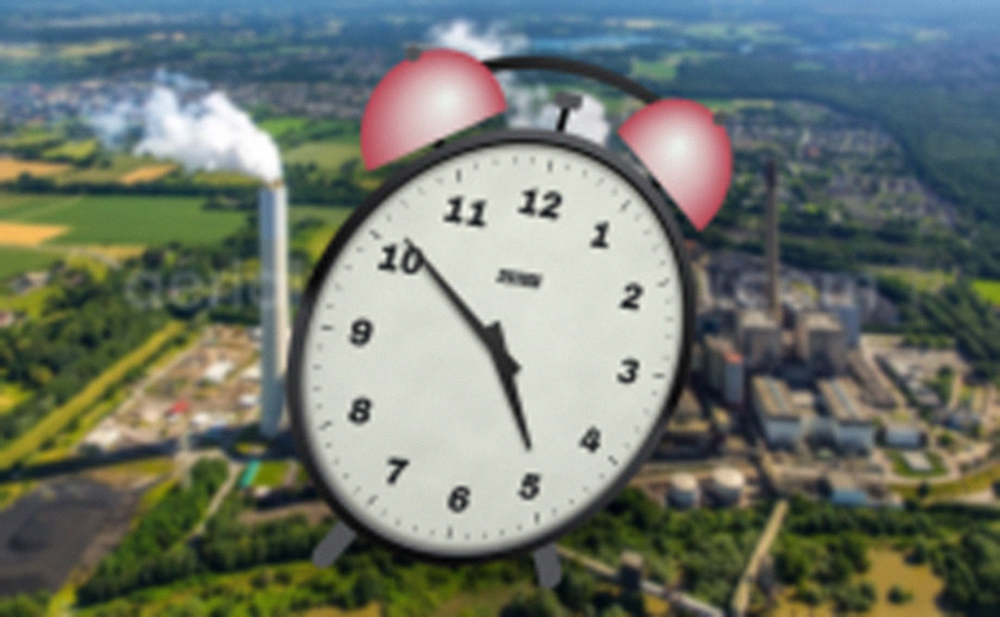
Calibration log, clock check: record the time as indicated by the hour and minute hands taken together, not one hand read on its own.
4:51
